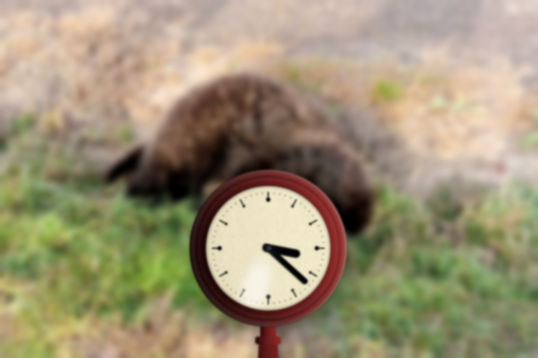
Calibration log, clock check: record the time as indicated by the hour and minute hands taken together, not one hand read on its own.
3:22
